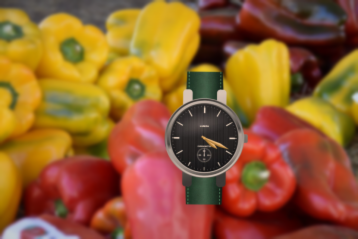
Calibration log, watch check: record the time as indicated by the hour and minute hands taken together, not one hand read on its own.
4:19
